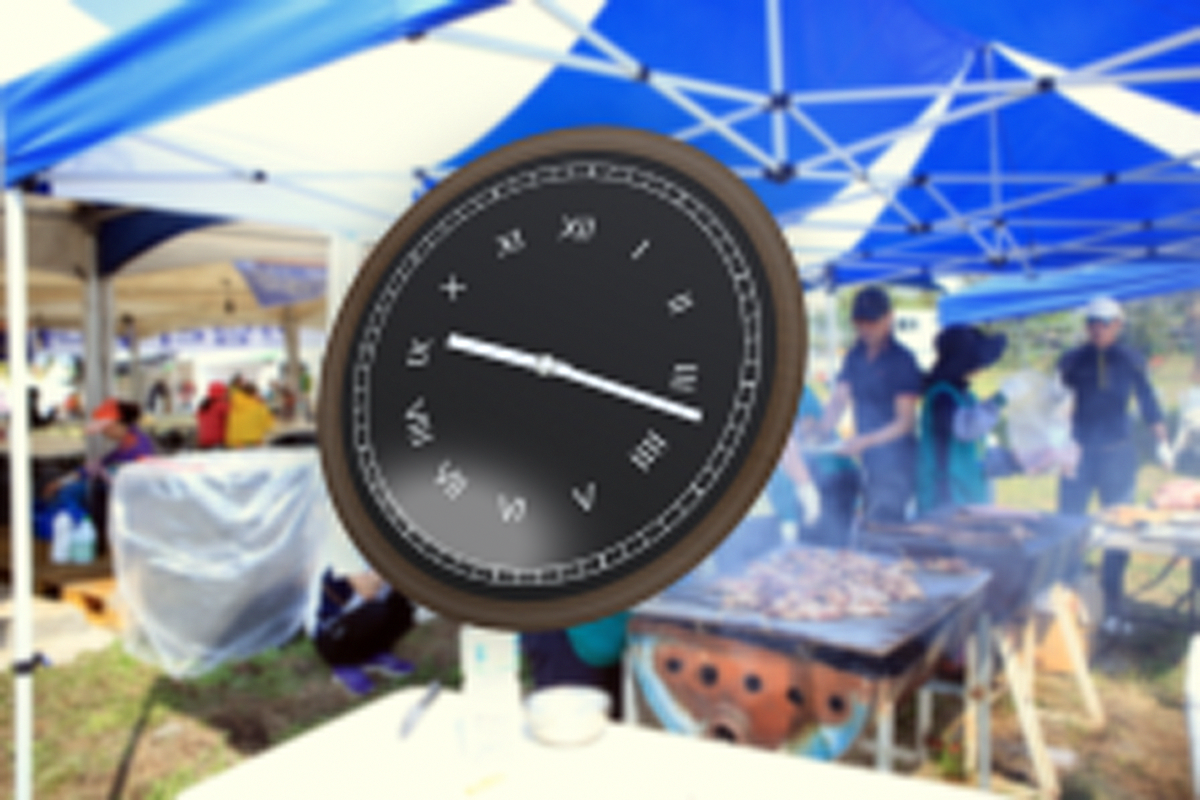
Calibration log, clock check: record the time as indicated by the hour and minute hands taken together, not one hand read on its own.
9:17
